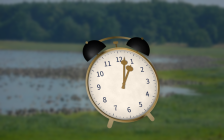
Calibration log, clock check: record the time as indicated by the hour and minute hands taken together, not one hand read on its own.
1:02
